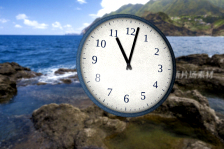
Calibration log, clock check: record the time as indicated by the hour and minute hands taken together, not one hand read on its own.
11:02
